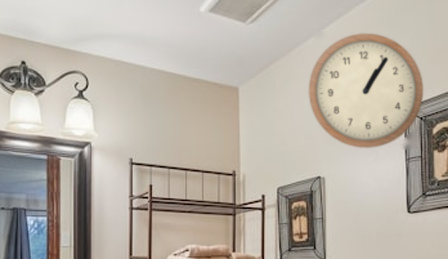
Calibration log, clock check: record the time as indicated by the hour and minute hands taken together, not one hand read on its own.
1:06
